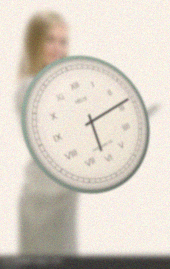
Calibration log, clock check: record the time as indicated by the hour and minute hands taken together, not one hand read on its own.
6:14
